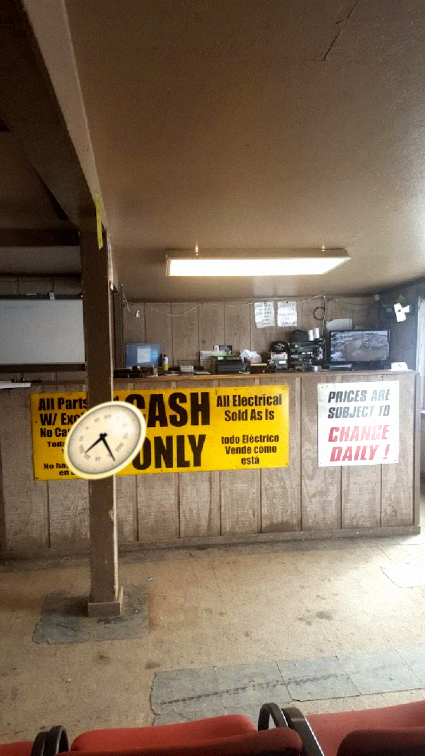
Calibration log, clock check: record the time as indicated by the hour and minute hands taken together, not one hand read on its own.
7:24
